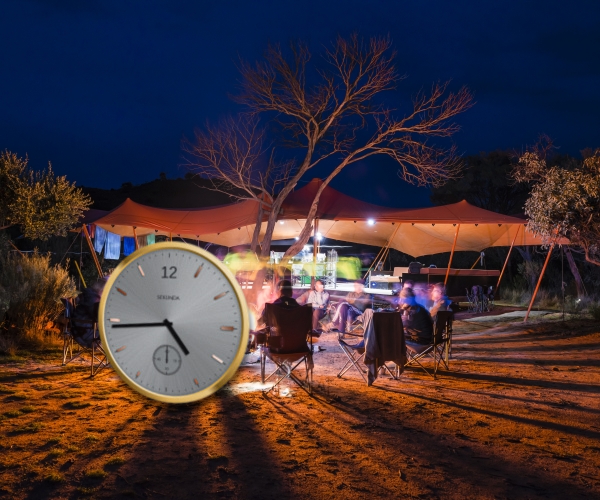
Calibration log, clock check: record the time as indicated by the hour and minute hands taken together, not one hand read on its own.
4:44
